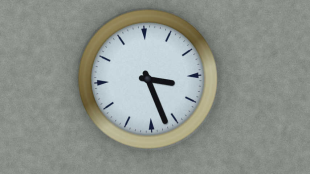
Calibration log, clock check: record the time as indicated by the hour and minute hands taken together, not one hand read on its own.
3:27
